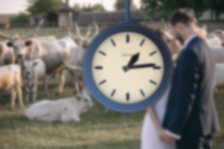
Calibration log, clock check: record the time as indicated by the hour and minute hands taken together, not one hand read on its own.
1:14
